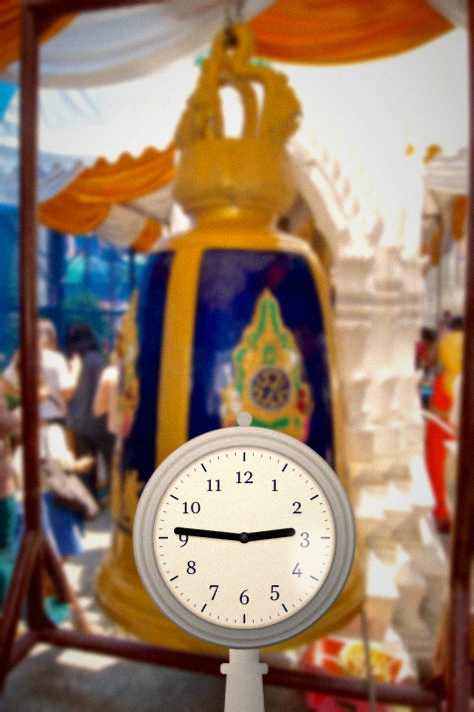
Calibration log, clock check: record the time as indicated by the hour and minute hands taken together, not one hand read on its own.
2:46
